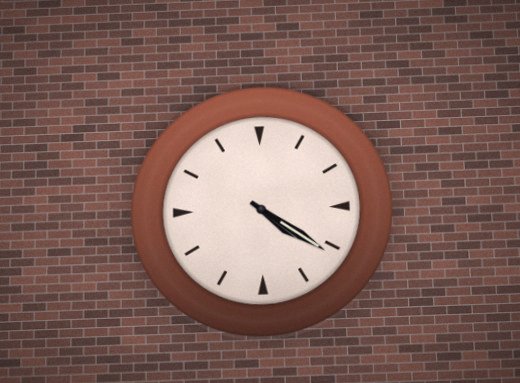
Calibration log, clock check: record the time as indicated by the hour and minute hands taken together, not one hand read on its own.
4:21
